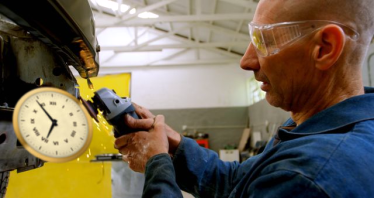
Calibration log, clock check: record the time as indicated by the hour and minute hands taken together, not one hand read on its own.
6:54
